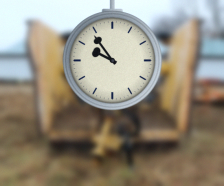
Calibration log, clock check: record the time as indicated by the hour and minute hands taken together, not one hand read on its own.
9:54
